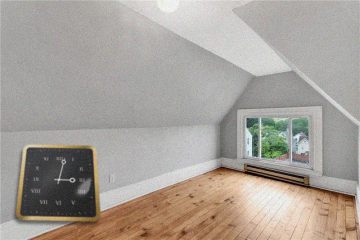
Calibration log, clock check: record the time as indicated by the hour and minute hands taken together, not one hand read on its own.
3:02
